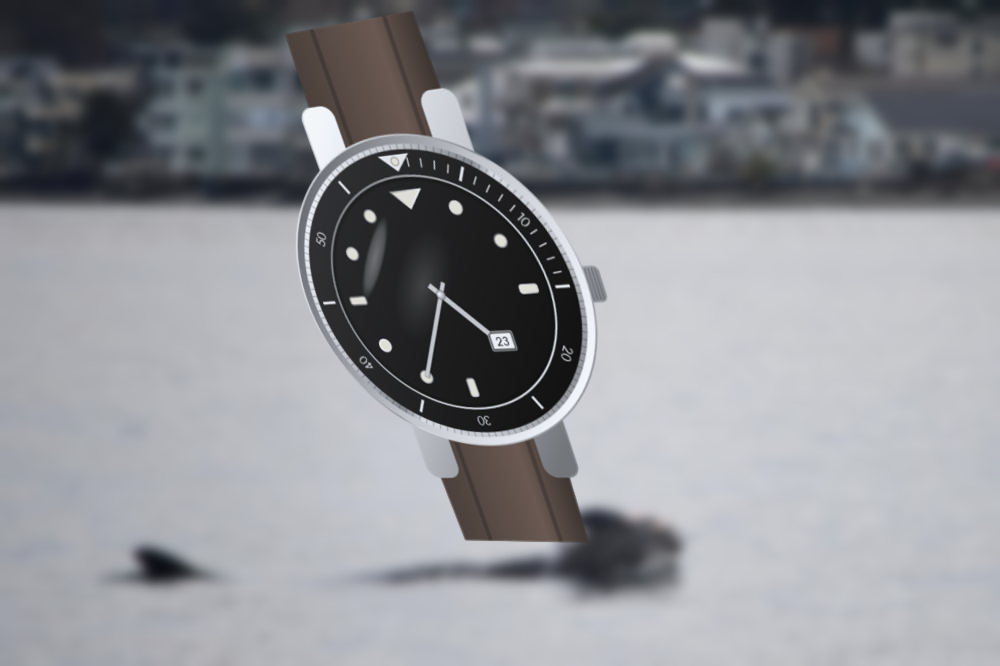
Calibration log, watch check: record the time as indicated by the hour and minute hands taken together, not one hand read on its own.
4:35
